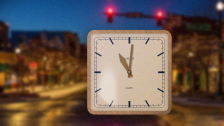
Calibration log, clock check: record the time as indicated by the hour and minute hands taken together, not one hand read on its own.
11:01
